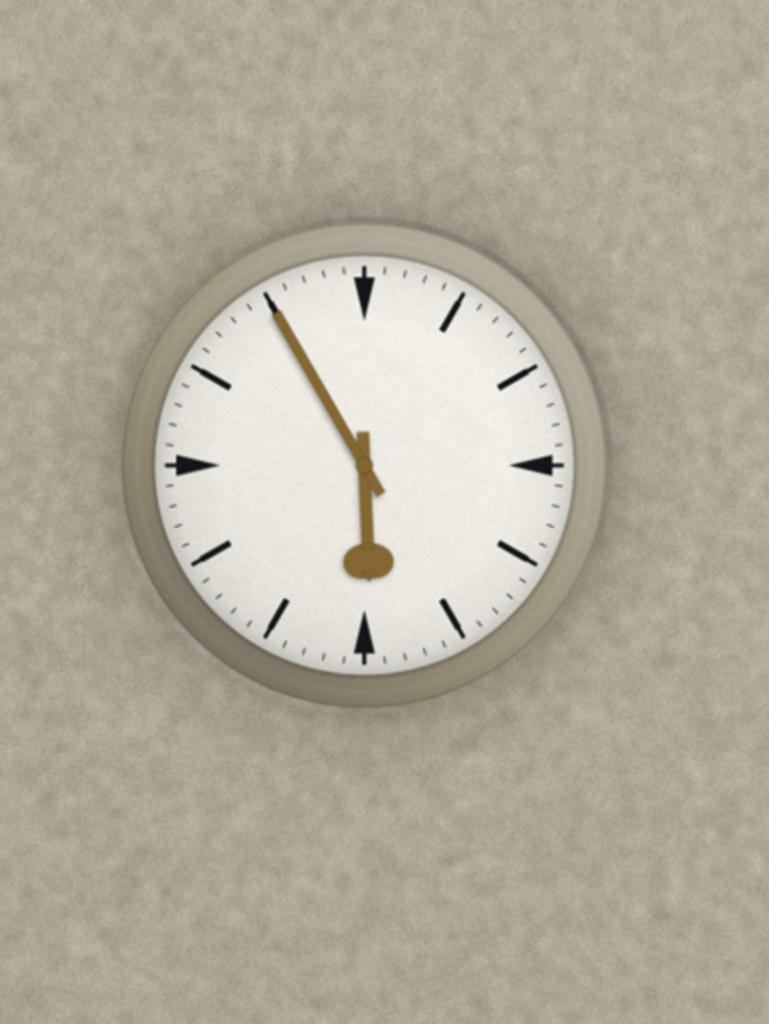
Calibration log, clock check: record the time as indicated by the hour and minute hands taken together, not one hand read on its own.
5:55
